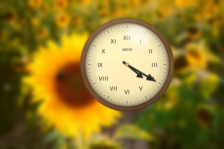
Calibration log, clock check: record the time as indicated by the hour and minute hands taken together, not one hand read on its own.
4:20
